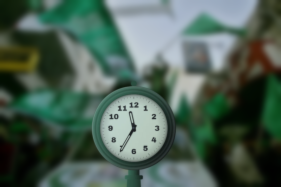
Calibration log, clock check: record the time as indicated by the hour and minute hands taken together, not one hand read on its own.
11:35
